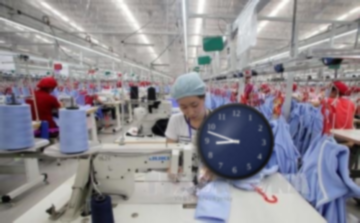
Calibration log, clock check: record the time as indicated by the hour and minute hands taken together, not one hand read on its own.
8:48
